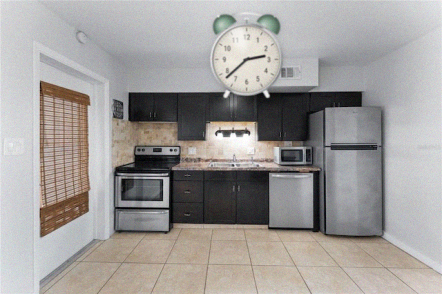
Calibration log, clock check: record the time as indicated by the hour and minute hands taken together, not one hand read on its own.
2:38
